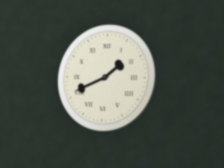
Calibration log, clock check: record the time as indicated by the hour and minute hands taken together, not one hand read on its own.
1:41
